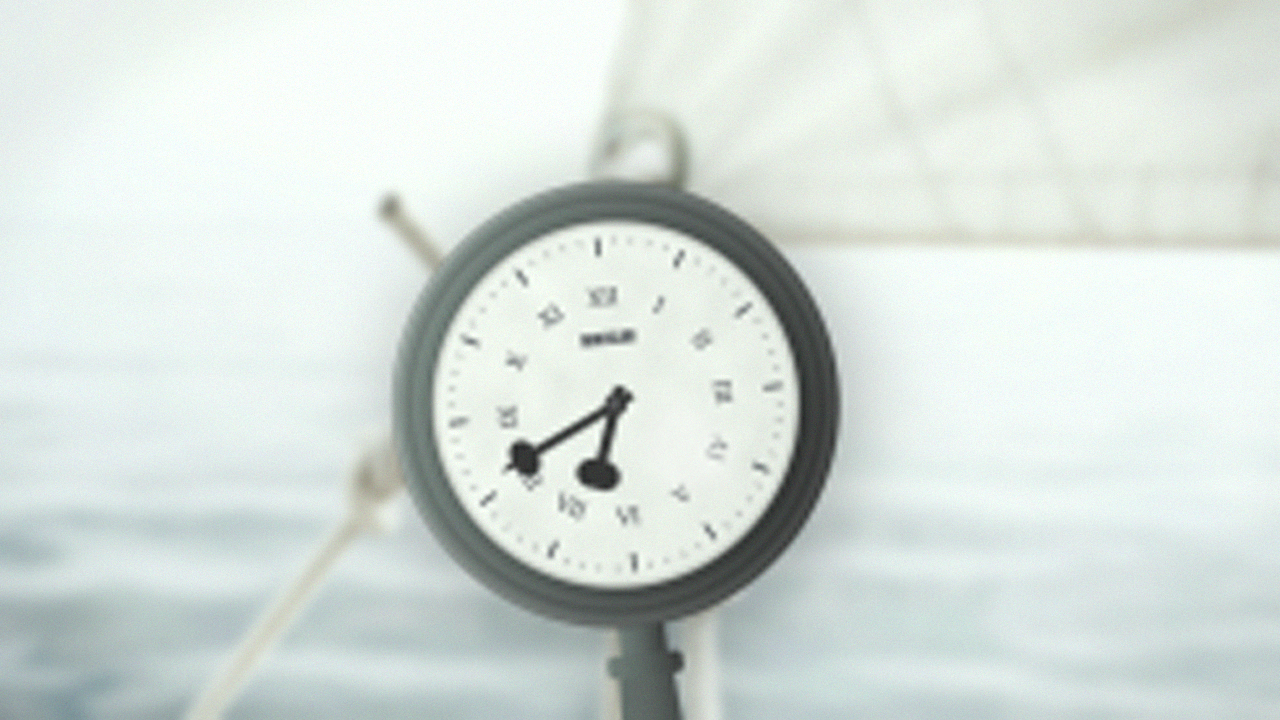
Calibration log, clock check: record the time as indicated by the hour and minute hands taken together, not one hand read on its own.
6:41
